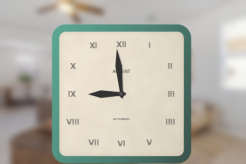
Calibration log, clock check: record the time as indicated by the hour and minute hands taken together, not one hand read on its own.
8:59
